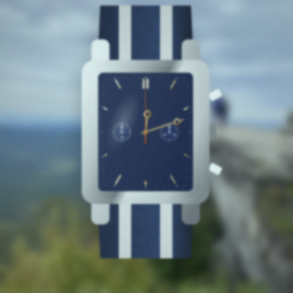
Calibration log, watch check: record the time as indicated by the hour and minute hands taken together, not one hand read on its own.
12:12
